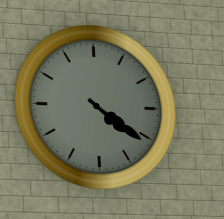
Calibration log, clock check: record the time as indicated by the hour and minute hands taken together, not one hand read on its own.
4:21
